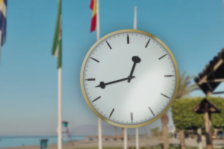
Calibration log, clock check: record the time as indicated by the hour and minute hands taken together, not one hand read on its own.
12:43
